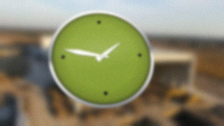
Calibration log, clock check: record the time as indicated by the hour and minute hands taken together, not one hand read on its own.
1:47
